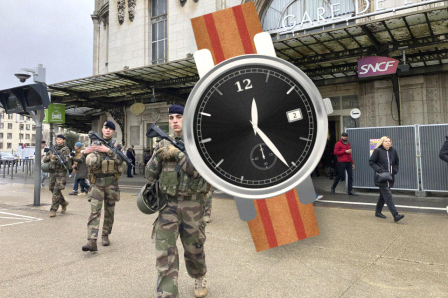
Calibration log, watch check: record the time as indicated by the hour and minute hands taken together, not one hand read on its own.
12:26
